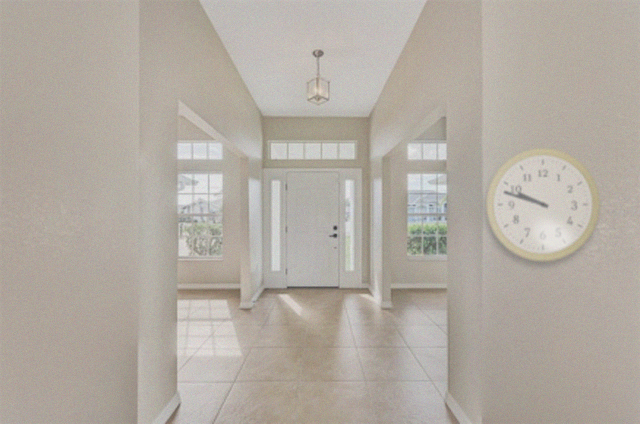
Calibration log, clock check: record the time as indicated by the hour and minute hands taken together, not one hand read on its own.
9:48
